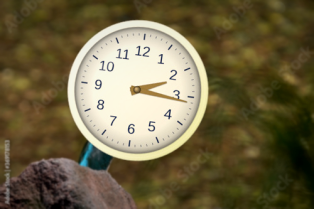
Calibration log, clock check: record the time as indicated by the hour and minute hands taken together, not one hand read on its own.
2:16
